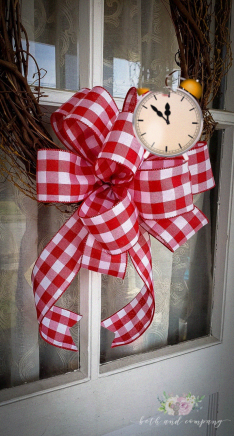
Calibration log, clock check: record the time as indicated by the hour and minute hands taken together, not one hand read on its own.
11:52
